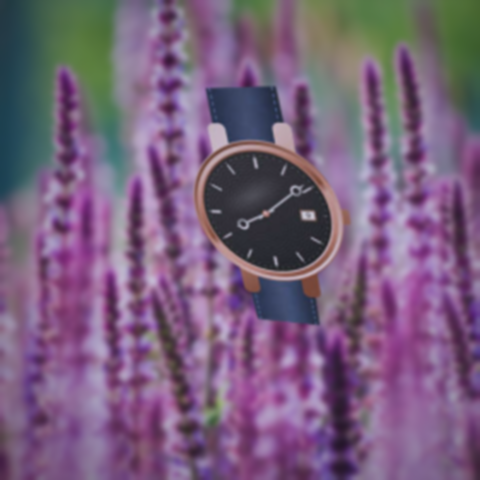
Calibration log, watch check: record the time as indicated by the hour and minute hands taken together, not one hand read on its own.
8:09
